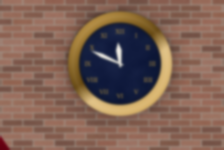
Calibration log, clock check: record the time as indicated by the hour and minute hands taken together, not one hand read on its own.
11:49
